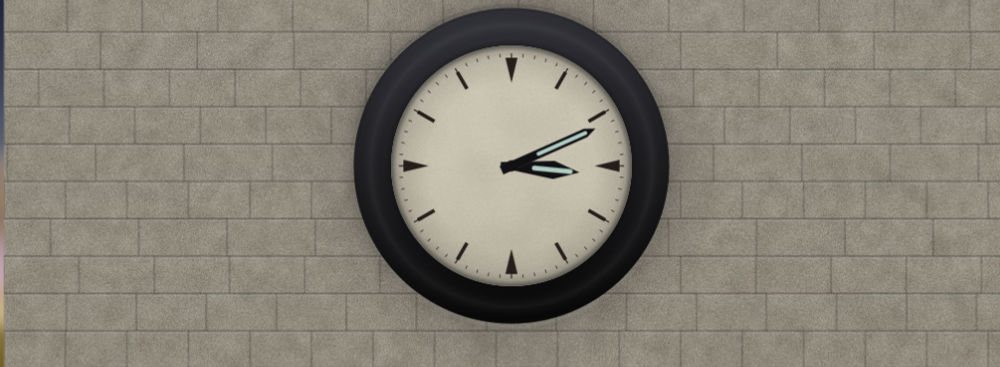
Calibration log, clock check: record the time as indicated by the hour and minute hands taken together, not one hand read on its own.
3:11
